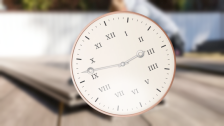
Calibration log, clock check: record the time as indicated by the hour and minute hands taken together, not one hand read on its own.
2:47
